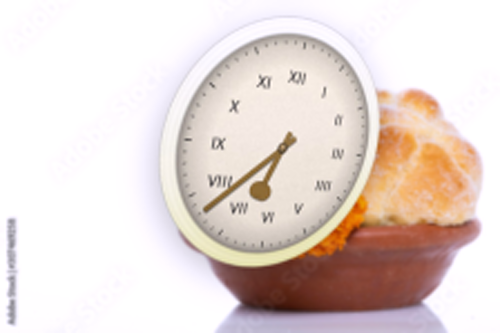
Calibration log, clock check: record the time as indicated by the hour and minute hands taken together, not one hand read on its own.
6:38
